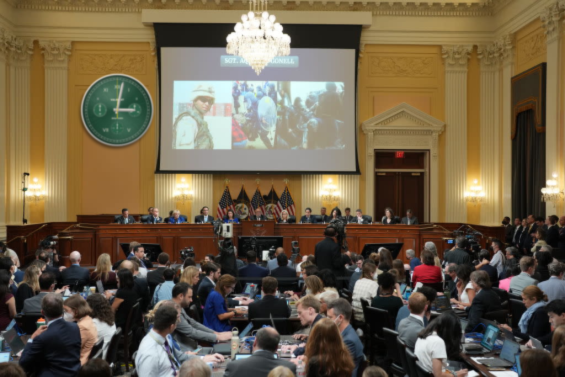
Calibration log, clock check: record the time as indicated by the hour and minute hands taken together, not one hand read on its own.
3:02
